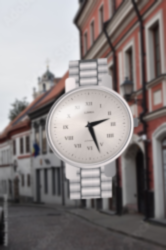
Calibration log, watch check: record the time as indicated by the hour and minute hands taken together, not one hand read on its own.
2:27
